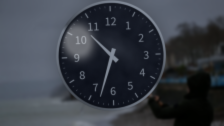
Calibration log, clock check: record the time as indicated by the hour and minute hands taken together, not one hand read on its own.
10:33
